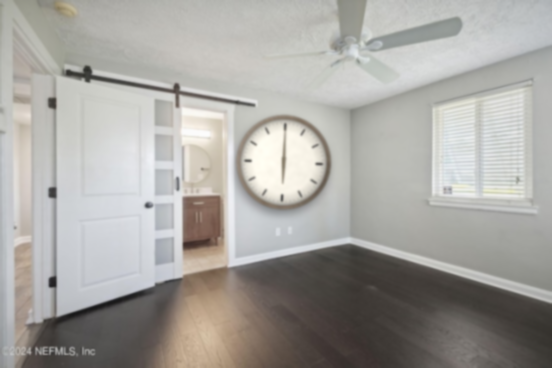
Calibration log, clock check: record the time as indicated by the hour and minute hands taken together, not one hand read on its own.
6:00
